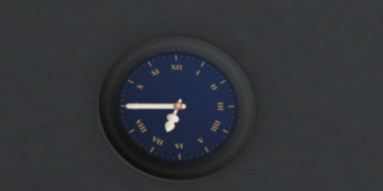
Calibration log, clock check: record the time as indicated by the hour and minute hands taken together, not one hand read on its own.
6:45
